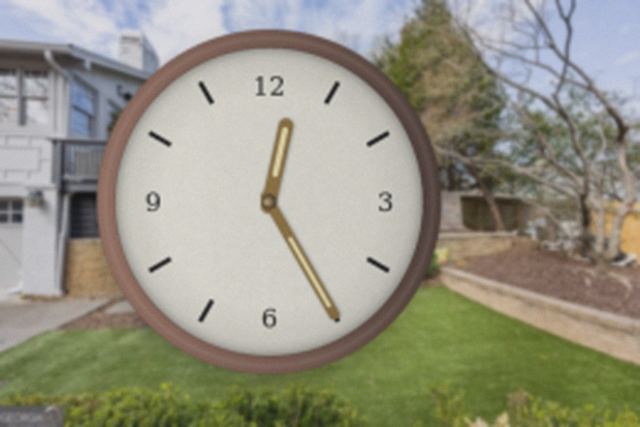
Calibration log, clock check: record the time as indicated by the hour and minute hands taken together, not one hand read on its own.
12:25
